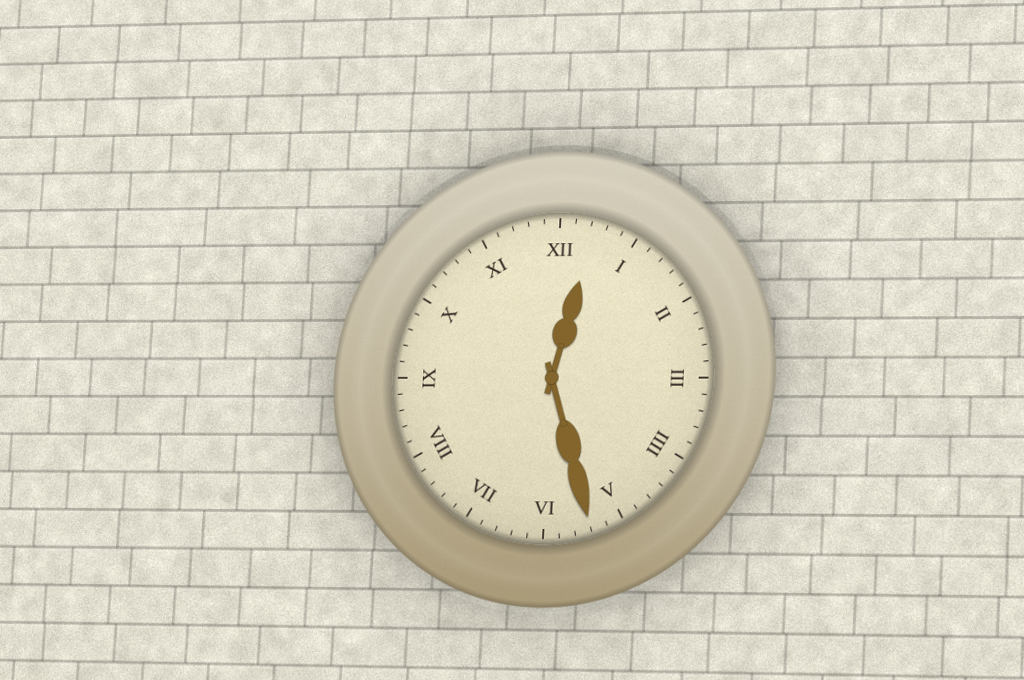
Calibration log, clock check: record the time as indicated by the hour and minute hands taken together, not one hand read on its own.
12:27
